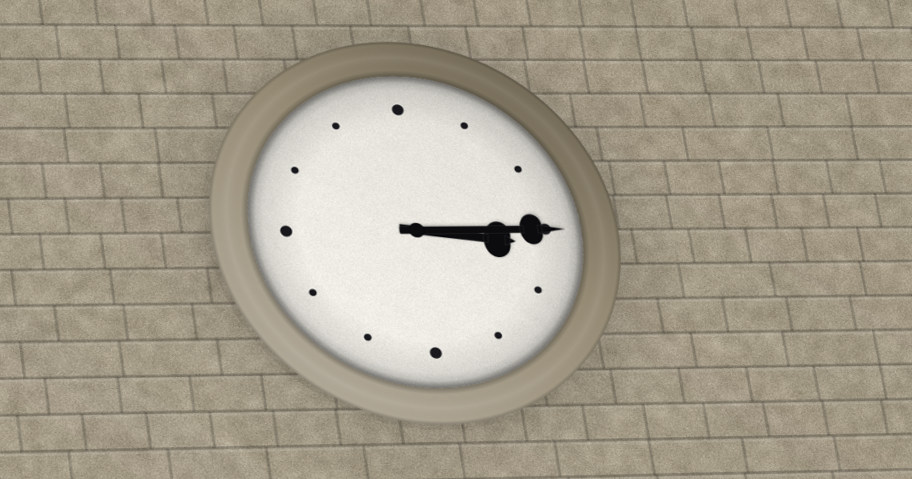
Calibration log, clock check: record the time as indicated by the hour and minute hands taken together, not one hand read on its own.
3:15
